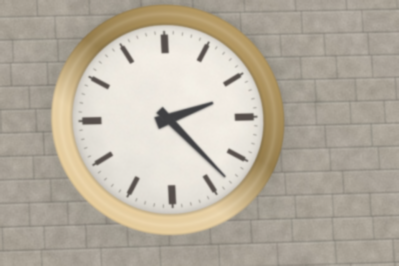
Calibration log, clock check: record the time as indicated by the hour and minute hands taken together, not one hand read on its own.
2:23
